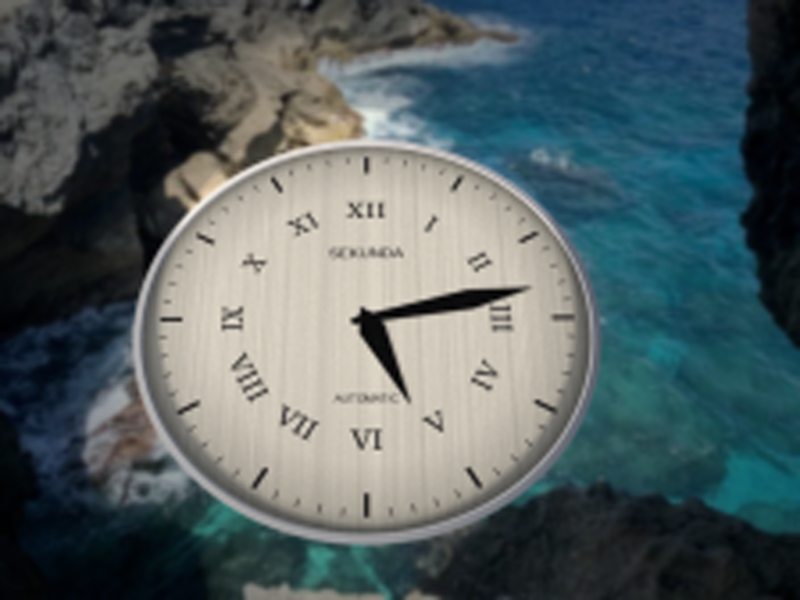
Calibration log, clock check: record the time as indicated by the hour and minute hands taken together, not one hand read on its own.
5:13
